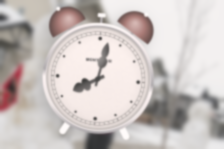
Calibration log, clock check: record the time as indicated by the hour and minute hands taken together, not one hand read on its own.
8:02
